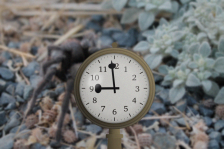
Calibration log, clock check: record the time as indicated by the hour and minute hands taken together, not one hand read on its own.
8:59
